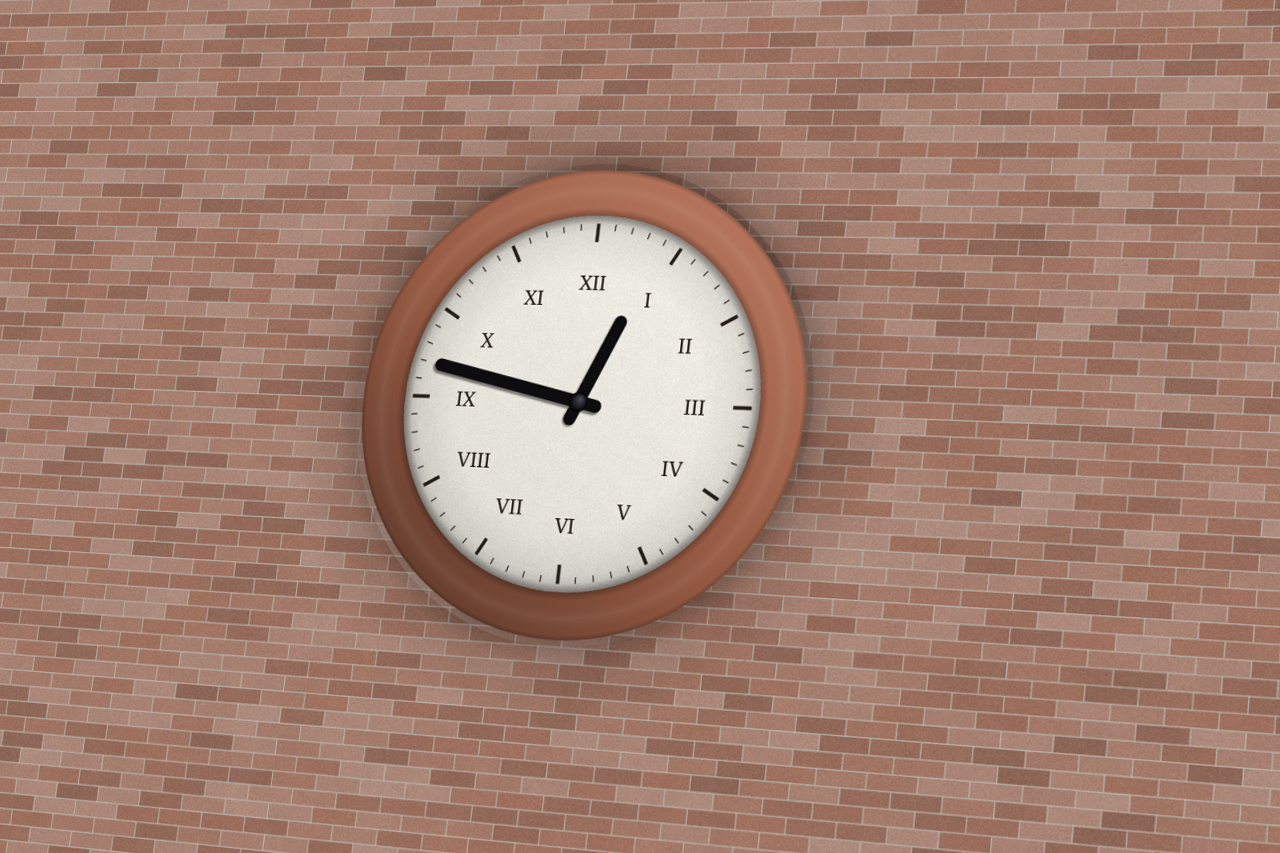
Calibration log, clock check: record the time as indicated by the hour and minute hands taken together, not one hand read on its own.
12:47
